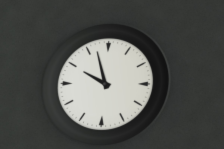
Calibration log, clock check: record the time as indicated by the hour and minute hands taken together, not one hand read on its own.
9:57
